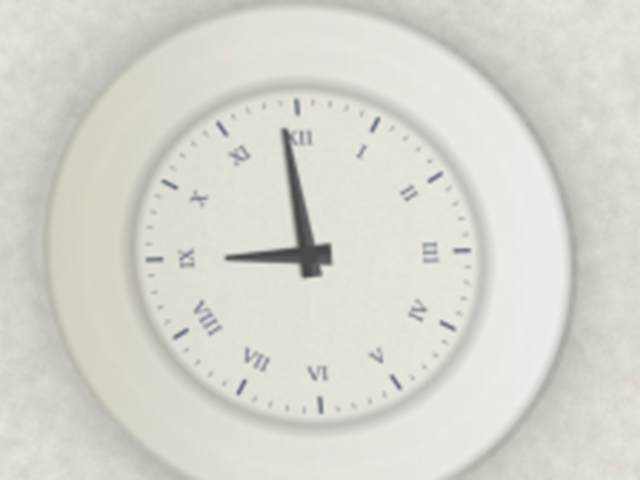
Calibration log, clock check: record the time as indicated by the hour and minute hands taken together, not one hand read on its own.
8:59
